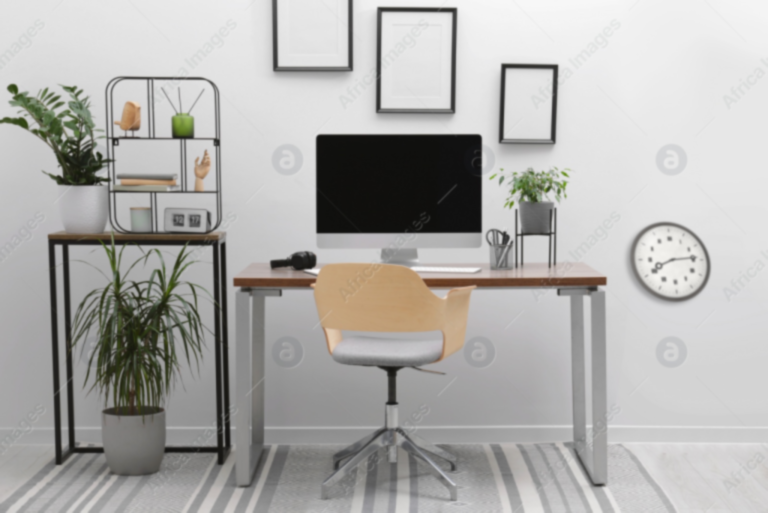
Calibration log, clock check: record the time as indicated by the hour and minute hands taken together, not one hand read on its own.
8:14
